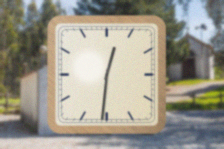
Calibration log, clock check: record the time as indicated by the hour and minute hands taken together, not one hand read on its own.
12:31
